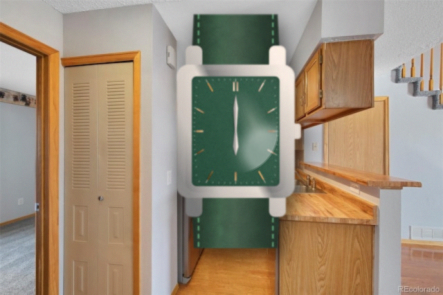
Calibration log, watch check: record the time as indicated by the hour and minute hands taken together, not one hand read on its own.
6:00
